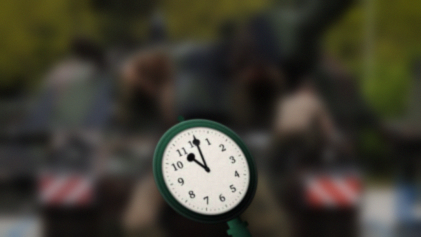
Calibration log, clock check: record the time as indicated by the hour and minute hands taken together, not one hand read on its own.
11:01
